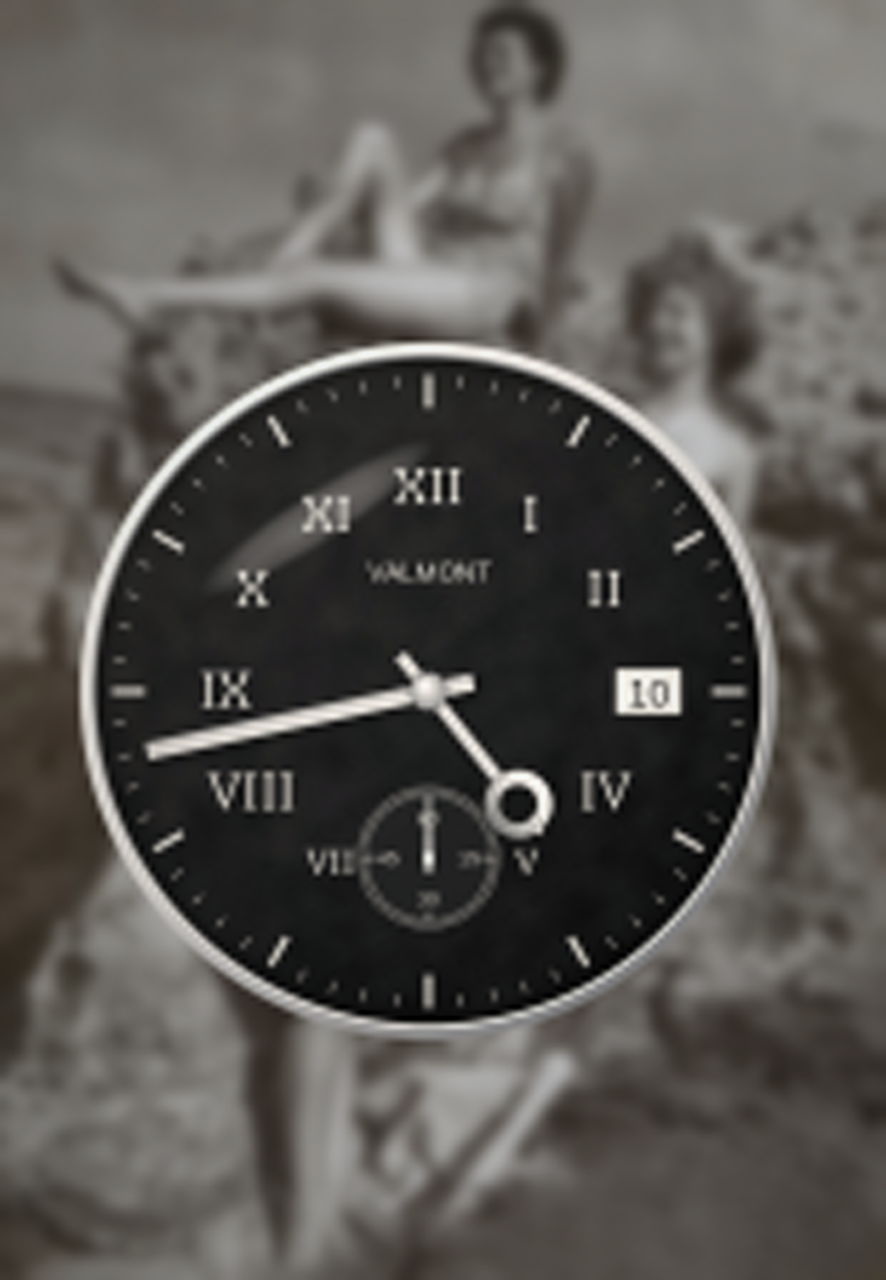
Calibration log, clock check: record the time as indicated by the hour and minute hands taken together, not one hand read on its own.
4:43
